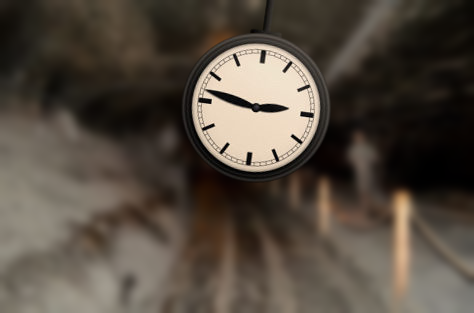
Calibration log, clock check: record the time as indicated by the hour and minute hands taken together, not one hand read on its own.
2:47
